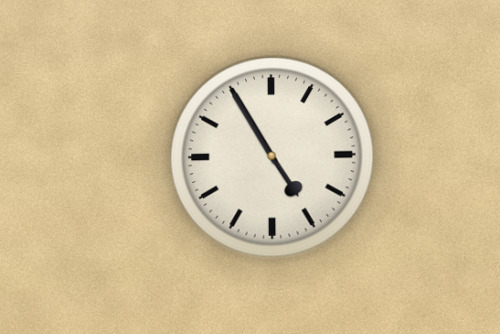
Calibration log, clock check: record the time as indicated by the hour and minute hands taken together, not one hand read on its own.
4:55
